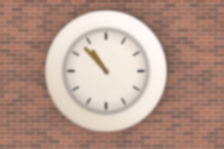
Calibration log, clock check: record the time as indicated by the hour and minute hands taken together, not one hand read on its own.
10:53
